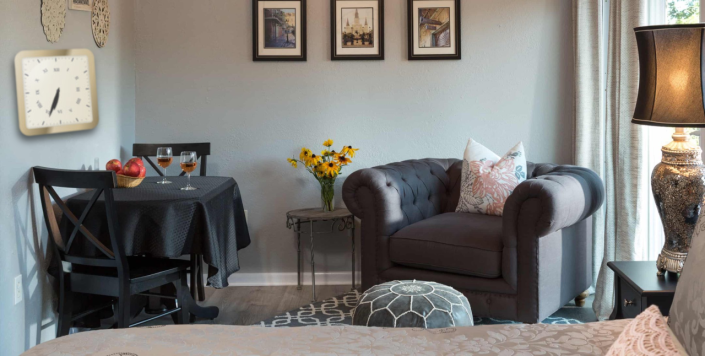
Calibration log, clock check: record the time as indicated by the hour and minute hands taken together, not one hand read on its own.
6:34
